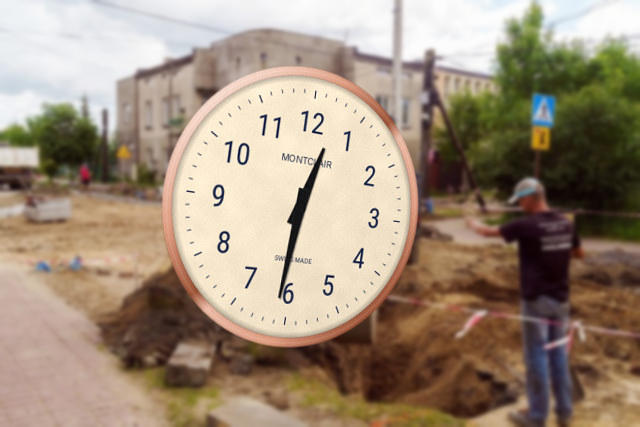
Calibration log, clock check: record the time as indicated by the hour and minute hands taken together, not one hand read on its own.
12:31
